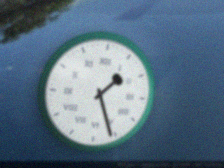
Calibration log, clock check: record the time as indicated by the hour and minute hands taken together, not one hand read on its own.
1:26
